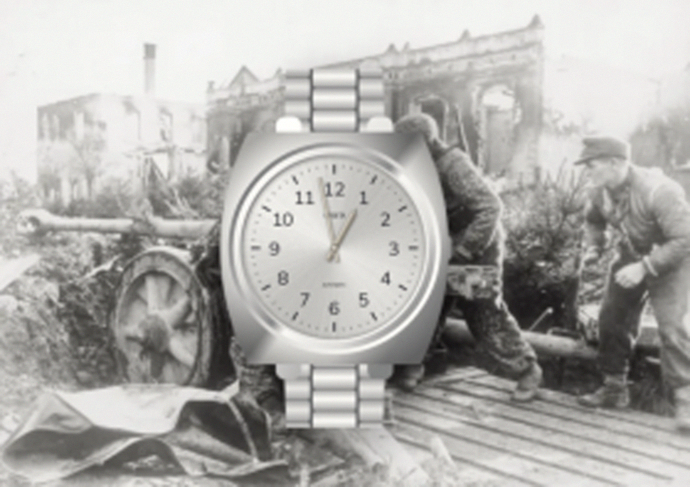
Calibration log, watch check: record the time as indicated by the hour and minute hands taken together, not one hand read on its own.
12:58
